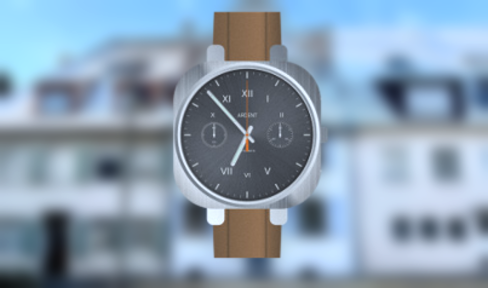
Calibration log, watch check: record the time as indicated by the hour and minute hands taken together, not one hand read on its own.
6:53
